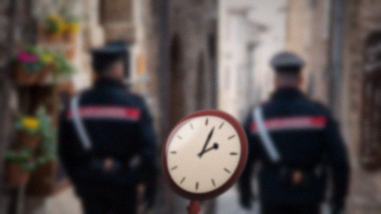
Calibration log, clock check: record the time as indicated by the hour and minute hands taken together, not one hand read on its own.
2:03
